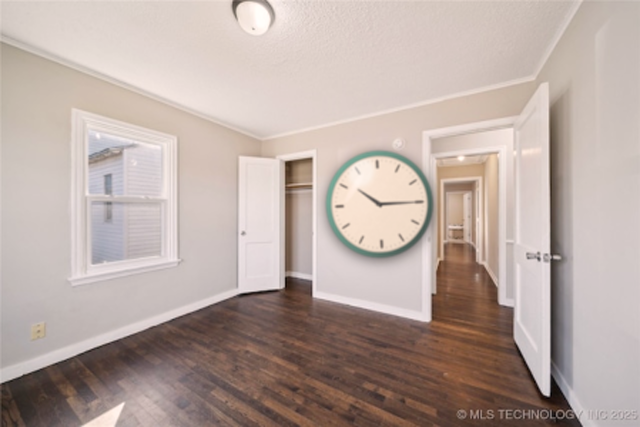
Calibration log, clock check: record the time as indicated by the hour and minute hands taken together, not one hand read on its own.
10:15
